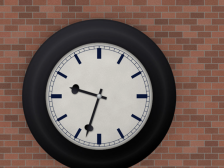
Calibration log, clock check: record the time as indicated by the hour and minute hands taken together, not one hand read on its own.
9:33
